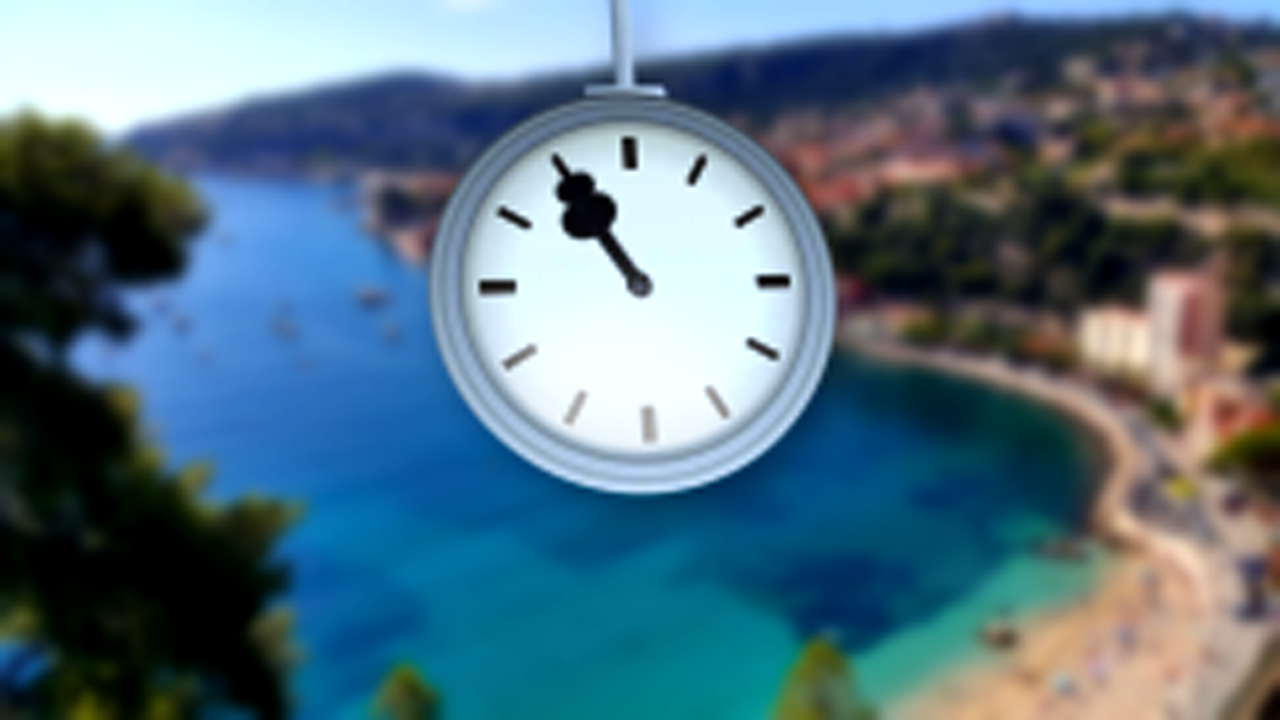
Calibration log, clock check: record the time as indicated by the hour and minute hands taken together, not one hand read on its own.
10:55
